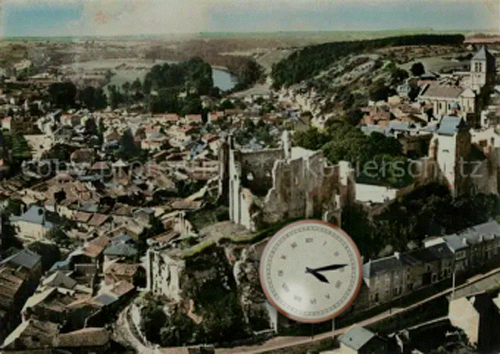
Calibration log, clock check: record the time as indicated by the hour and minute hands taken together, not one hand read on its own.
4:14
